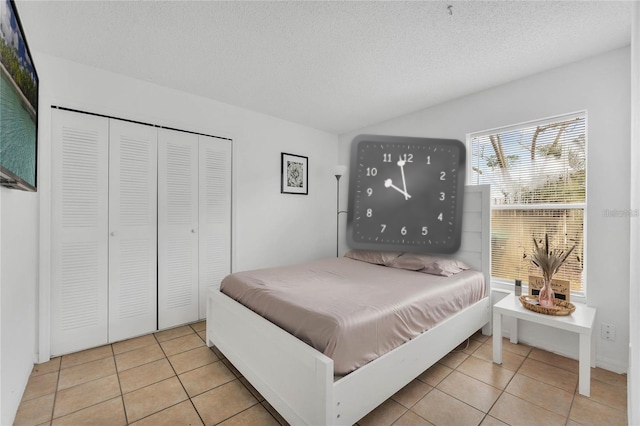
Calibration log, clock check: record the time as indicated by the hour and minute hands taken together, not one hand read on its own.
9:58
